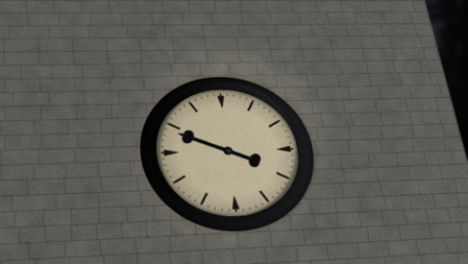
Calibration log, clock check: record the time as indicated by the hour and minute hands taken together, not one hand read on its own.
3:49
